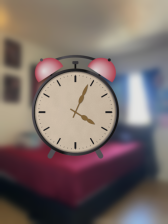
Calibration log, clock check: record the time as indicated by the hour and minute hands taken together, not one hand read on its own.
4:04
